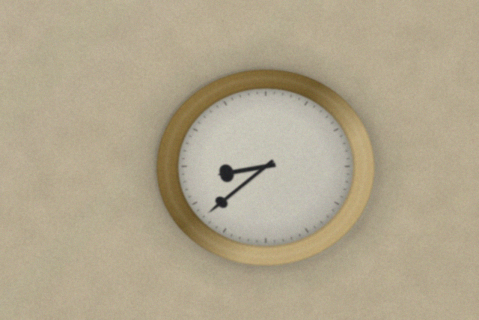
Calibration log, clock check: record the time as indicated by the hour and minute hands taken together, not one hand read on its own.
8:38
